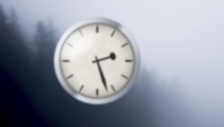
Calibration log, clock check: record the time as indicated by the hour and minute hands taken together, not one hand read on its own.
2:27
